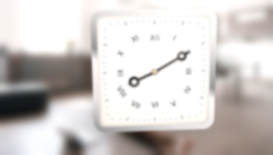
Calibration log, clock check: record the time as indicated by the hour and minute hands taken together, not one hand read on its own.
8:10
